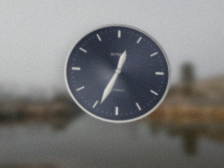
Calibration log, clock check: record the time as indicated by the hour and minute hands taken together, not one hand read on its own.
12:34
